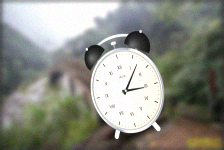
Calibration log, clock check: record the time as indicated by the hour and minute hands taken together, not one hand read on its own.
3:07
